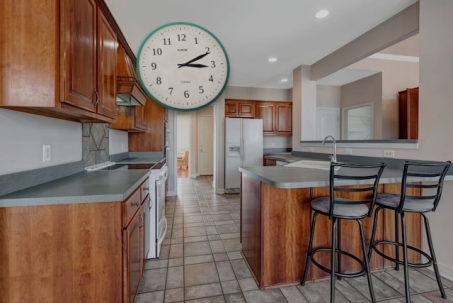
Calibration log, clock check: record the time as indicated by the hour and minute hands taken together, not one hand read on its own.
3:11
